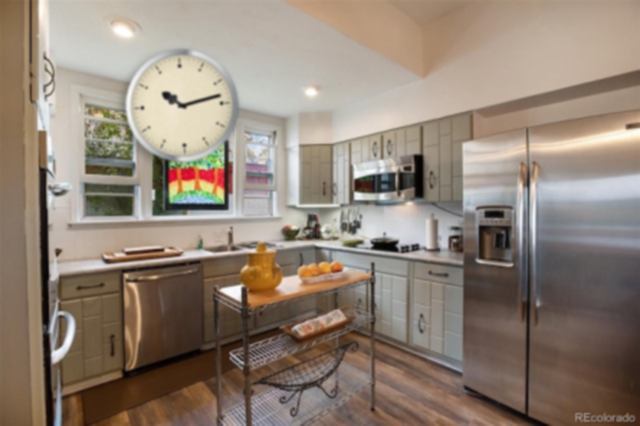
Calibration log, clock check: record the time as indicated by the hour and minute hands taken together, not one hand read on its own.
10:13
